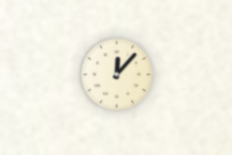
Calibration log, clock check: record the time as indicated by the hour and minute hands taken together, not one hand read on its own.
12:07
